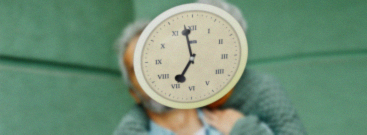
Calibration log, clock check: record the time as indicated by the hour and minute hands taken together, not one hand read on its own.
6:58
